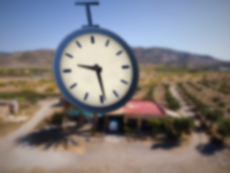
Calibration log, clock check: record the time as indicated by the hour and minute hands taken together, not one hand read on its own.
9:29
